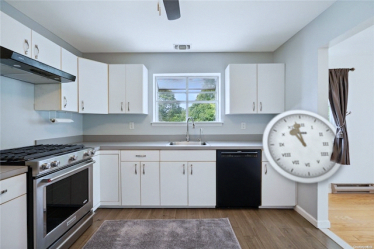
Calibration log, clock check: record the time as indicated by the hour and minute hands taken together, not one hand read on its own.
10:58
